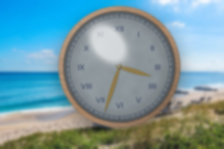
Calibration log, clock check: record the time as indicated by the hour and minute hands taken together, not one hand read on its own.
3:33
